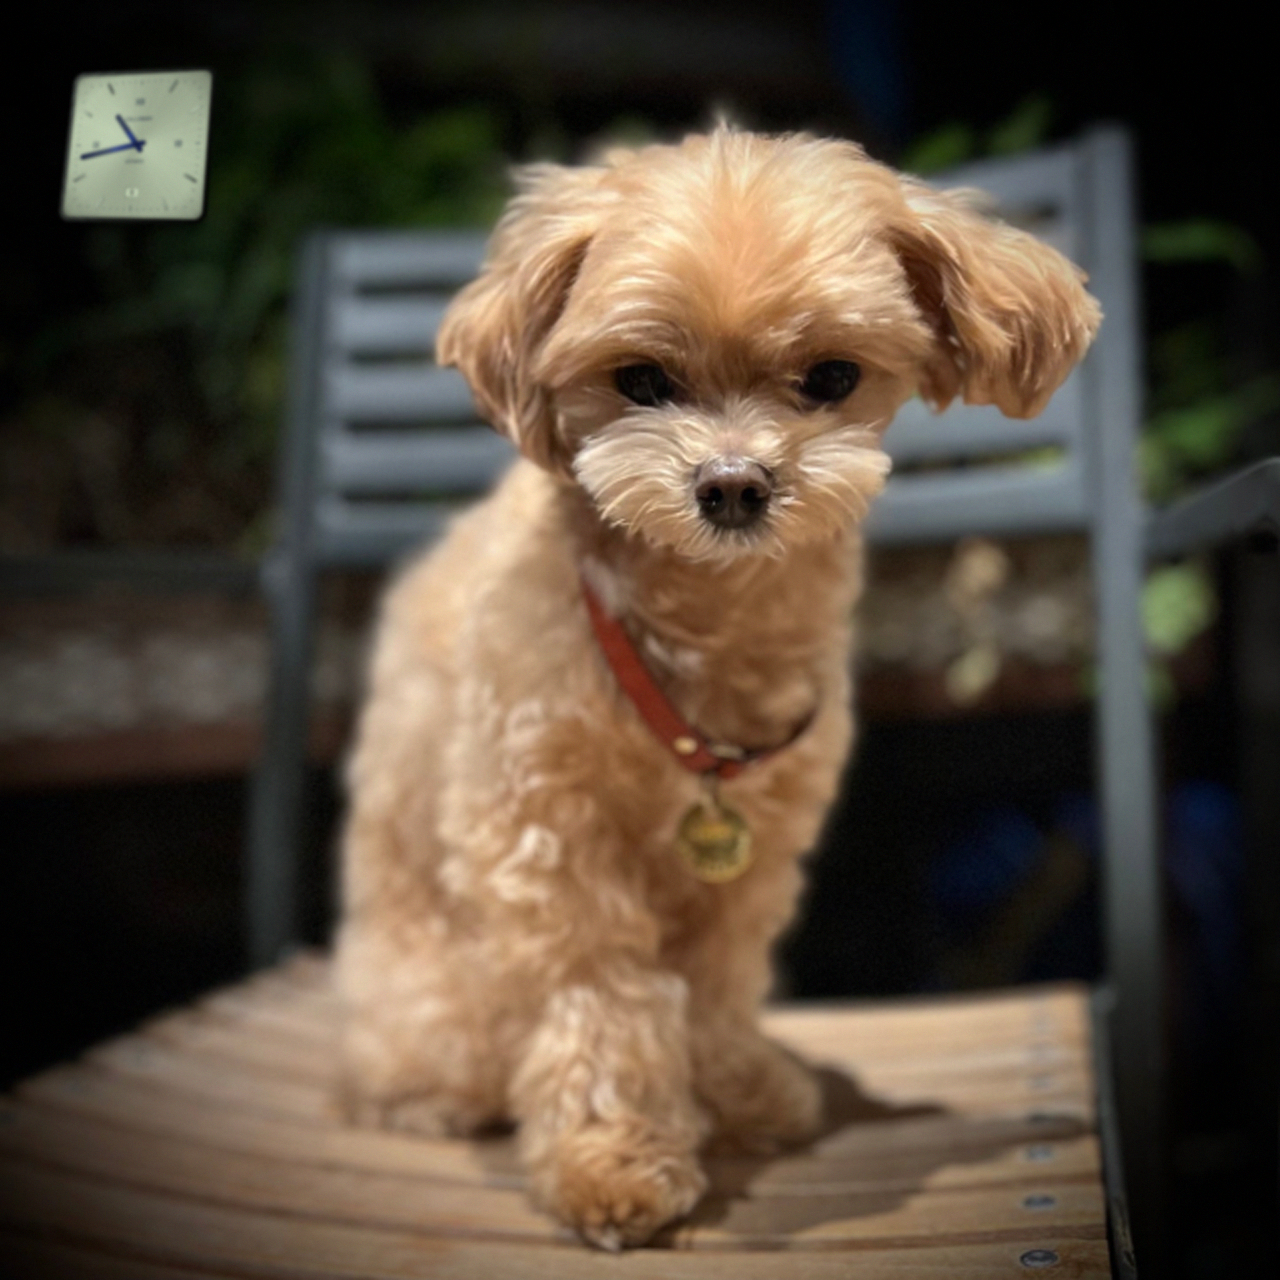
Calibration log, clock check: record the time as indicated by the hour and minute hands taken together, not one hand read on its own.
10:43
